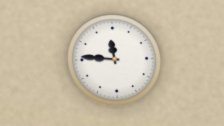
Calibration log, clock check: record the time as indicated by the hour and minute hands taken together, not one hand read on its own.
11:46
